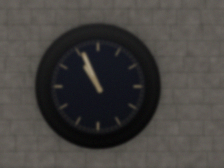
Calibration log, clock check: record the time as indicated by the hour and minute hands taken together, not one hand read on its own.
10:56
